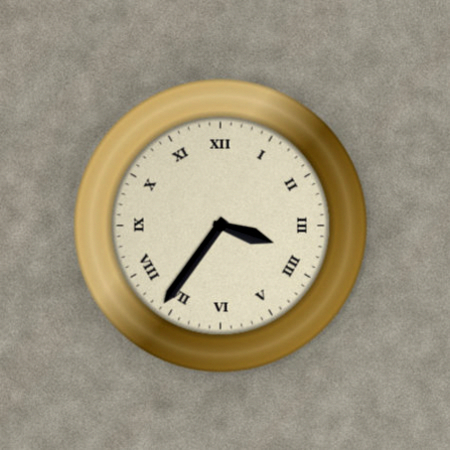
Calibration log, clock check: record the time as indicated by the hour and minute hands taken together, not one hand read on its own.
3:36
